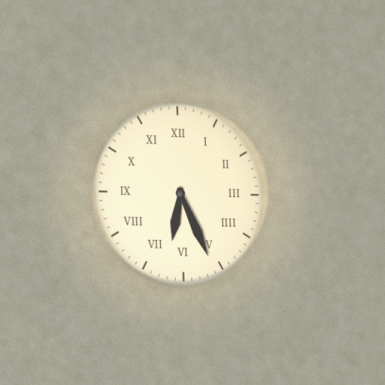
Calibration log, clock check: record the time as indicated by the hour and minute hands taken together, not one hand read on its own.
6:26
